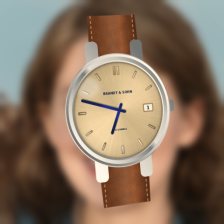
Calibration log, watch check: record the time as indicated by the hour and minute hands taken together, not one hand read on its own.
6:48
